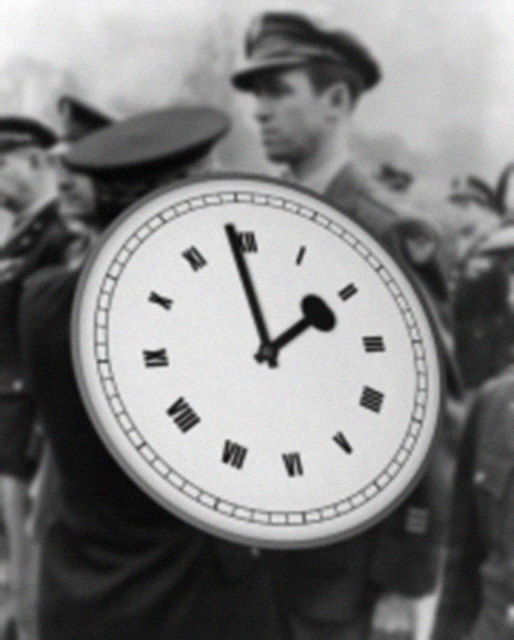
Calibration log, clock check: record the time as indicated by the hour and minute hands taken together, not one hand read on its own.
1:59
